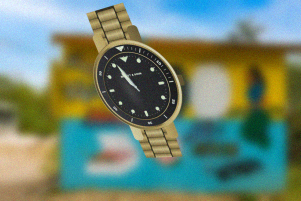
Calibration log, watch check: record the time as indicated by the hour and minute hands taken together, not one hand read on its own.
10:56
